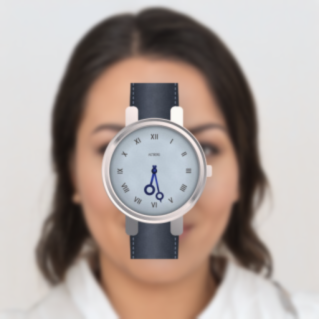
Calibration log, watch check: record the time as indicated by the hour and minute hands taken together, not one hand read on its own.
6:28
